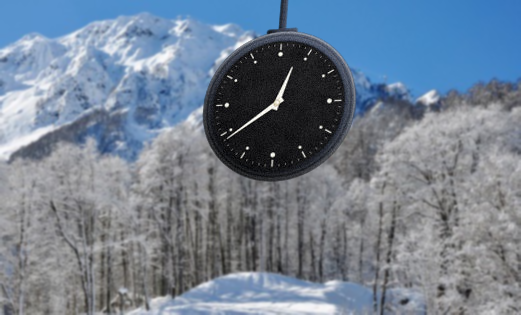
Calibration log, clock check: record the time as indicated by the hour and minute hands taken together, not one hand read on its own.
12:39
